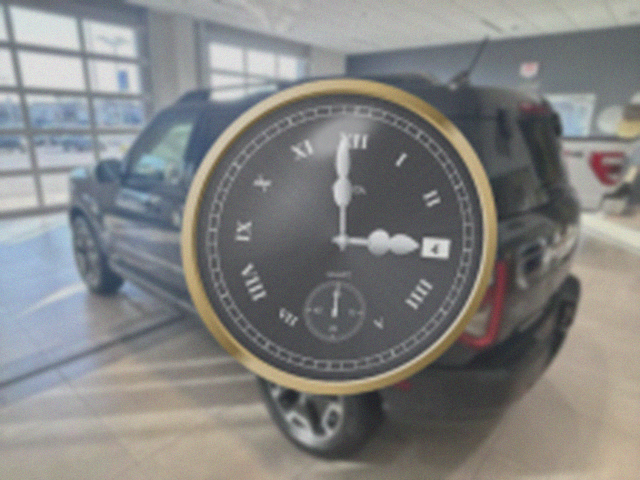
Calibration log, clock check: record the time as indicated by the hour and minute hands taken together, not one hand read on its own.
2:59
